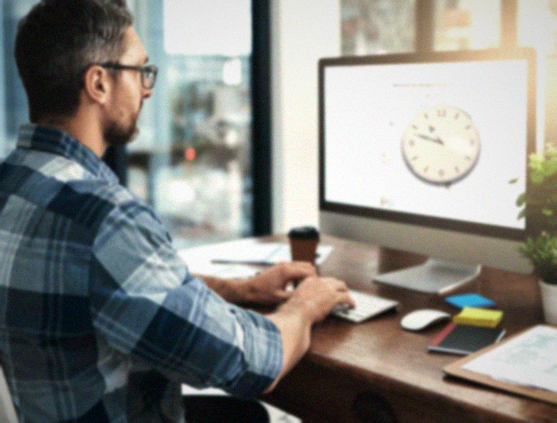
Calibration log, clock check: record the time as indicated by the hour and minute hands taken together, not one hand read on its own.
10:48
